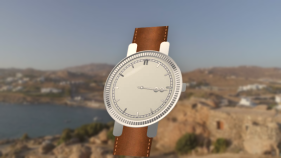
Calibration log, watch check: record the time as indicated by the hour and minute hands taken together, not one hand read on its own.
3:16
